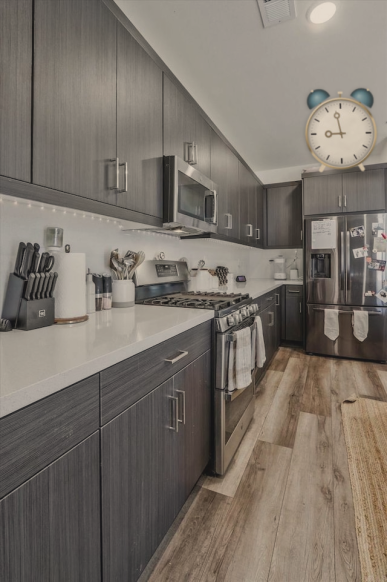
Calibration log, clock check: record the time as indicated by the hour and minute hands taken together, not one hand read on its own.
8:58
